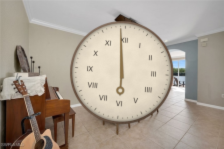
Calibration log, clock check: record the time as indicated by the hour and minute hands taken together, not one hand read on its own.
5:59
